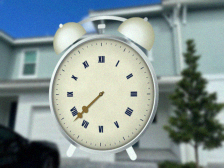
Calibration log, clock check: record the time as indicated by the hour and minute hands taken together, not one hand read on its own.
7:38
